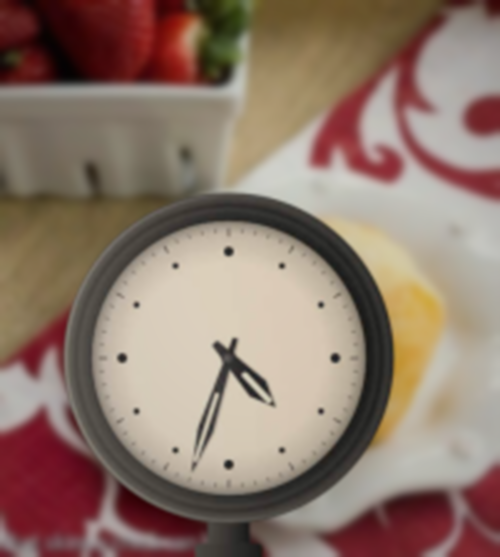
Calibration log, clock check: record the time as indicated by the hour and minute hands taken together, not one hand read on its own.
4:33
